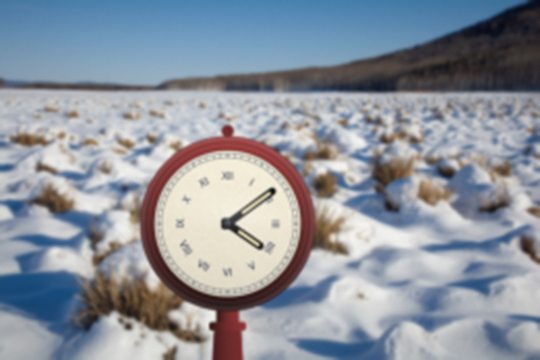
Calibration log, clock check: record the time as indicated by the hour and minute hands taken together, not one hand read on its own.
4:09
